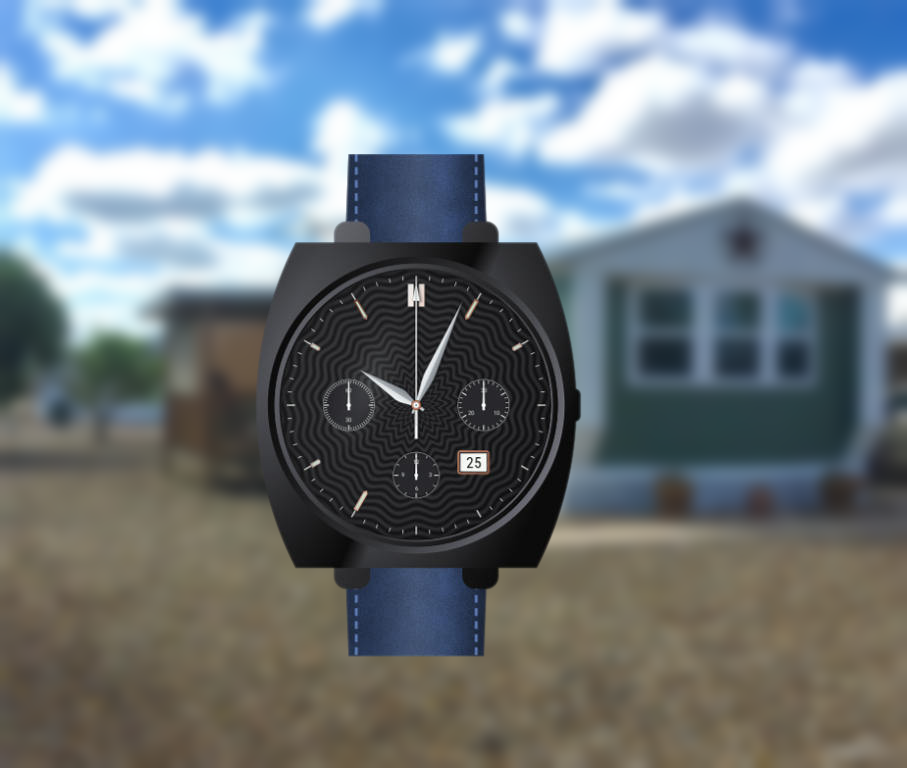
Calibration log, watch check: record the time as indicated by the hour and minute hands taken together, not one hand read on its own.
10:04
